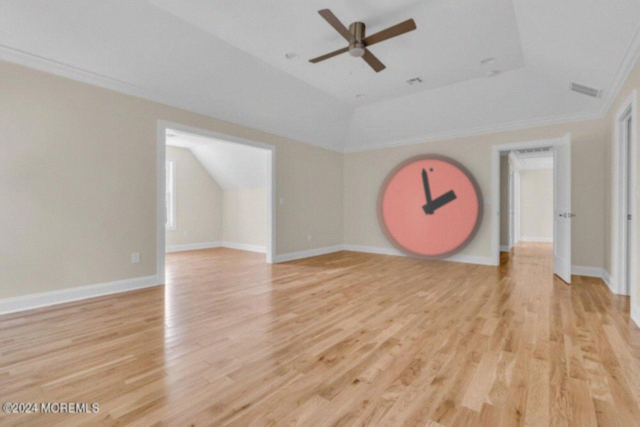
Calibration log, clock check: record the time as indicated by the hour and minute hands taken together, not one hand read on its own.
1:58
